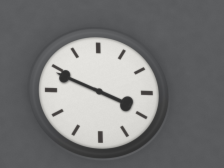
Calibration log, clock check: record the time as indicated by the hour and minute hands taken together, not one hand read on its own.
3:49
